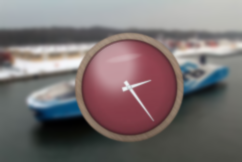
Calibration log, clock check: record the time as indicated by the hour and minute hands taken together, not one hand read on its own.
2:24
